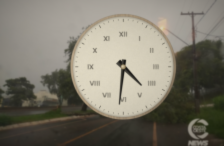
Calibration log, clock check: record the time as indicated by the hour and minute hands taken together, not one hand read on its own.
4:31
